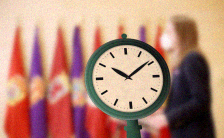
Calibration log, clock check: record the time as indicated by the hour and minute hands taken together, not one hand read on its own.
10:09
